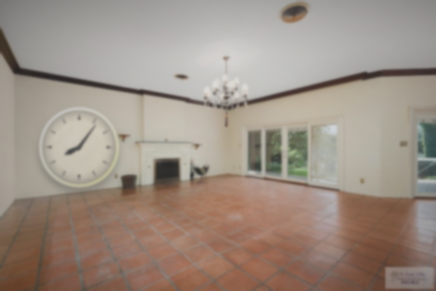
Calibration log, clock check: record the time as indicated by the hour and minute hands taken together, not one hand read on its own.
8:06
